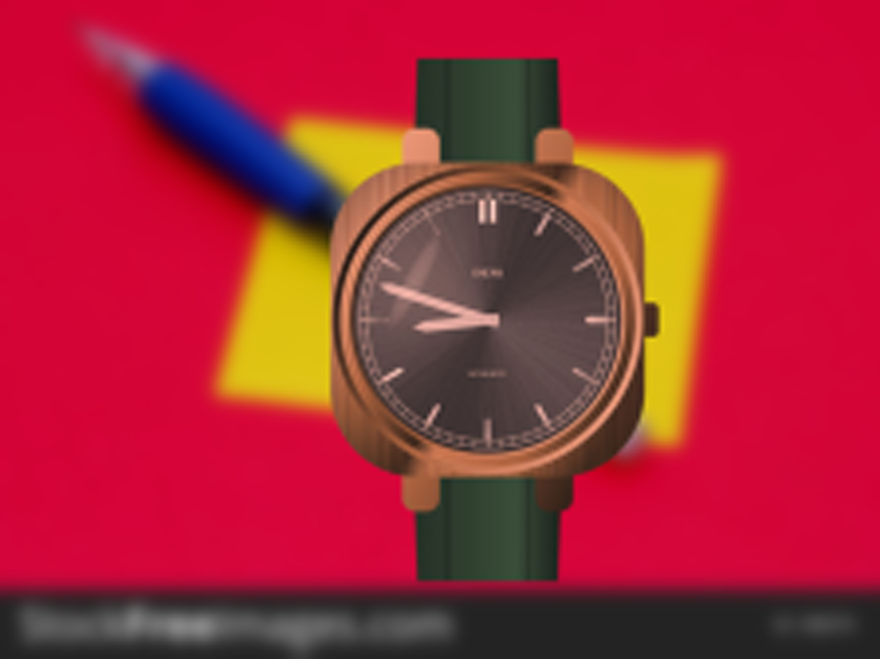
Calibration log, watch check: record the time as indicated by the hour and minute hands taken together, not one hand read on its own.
8:48
